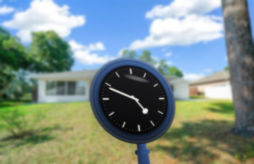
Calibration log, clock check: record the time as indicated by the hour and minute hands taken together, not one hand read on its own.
4:49
